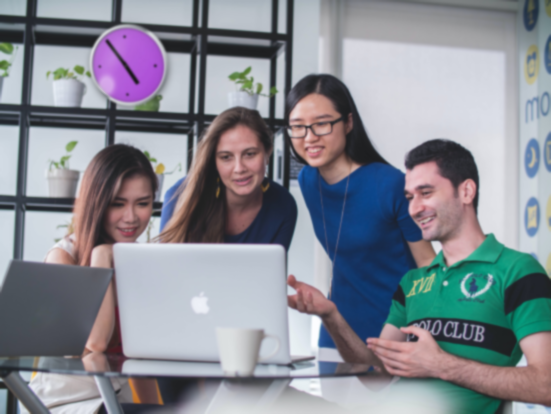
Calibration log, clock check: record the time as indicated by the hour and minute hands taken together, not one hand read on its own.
4:54
